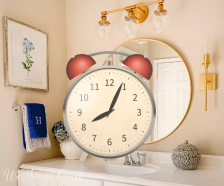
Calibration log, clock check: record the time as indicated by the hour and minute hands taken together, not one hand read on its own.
8:04
